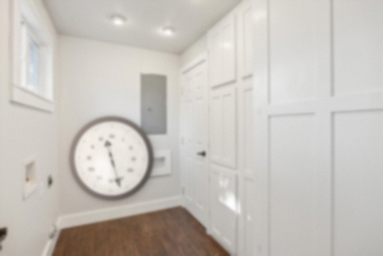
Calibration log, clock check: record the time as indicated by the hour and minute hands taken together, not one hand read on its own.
11:27
